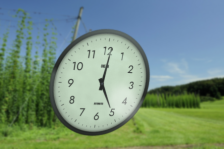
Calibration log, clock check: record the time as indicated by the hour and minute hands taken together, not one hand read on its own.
5:01
